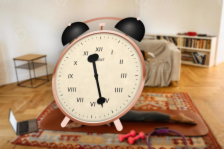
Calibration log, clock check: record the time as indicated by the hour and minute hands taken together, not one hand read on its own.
11:27
